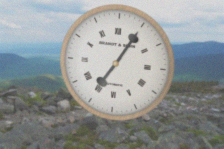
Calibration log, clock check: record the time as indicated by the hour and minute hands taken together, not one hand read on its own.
7:05
